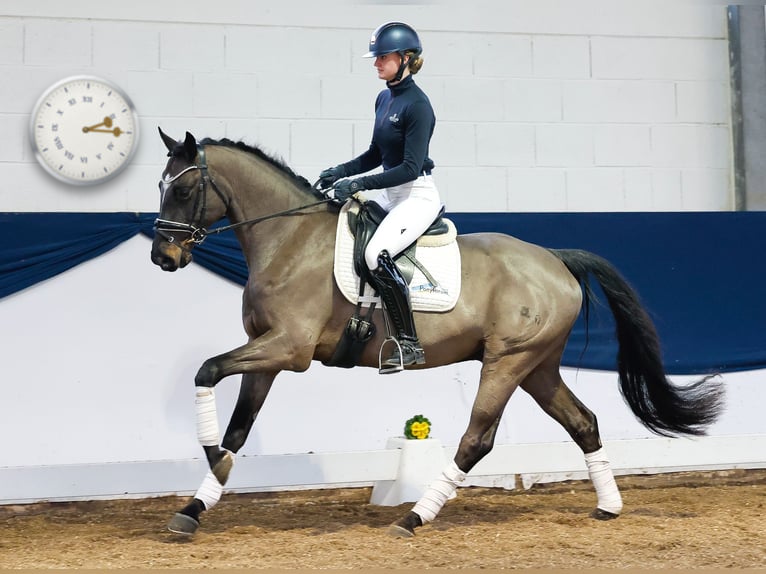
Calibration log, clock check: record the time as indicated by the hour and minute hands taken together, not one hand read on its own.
2:15
